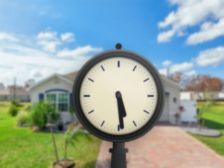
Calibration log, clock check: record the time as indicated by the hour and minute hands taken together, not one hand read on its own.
5:29
